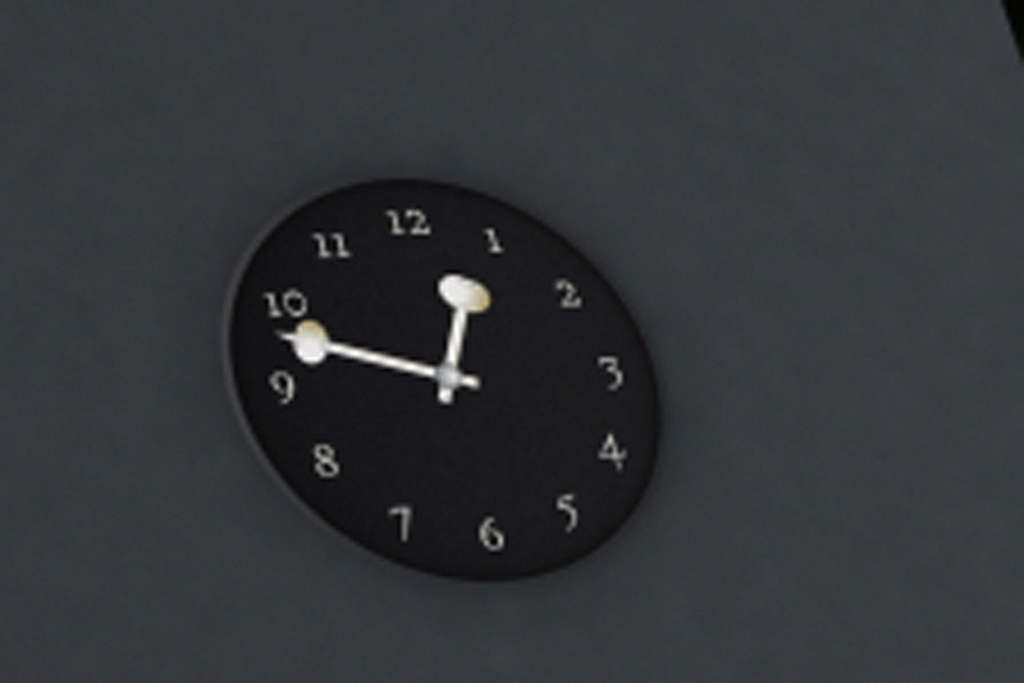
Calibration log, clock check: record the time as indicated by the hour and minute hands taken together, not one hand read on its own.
12:48
